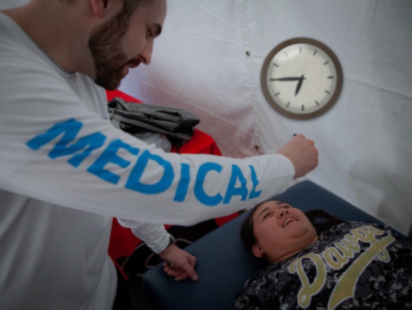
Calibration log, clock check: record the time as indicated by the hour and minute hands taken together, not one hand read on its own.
6:45
